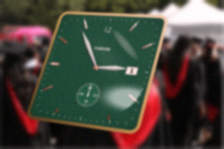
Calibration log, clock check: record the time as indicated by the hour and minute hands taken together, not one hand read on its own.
2:54
